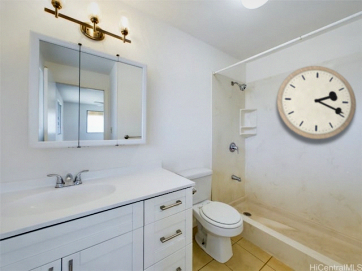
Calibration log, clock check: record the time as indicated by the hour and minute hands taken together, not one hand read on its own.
2:19
